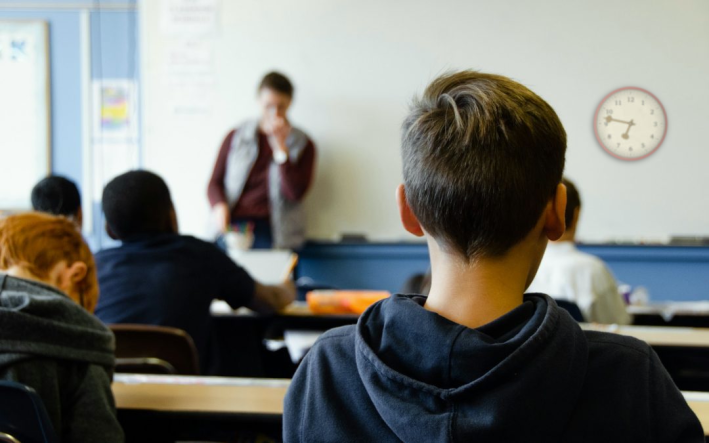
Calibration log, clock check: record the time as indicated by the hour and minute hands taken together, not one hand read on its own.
6:47
